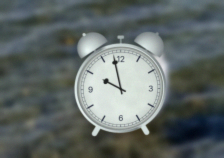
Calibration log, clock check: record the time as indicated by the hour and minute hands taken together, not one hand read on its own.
9:58
